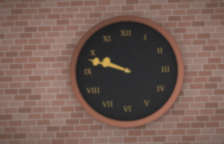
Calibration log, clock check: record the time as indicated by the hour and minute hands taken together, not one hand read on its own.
9:48
